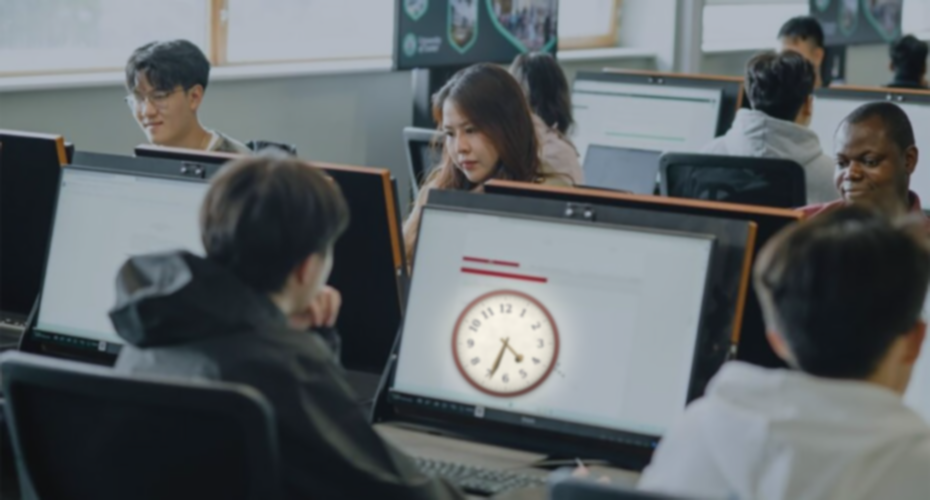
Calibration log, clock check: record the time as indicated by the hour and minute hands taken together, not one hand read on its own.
4:34
